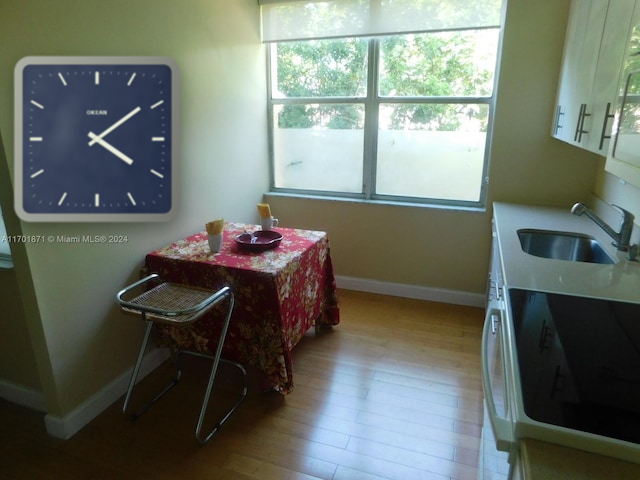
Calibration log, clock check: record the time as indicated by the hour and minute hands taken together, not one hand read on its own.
4:09
